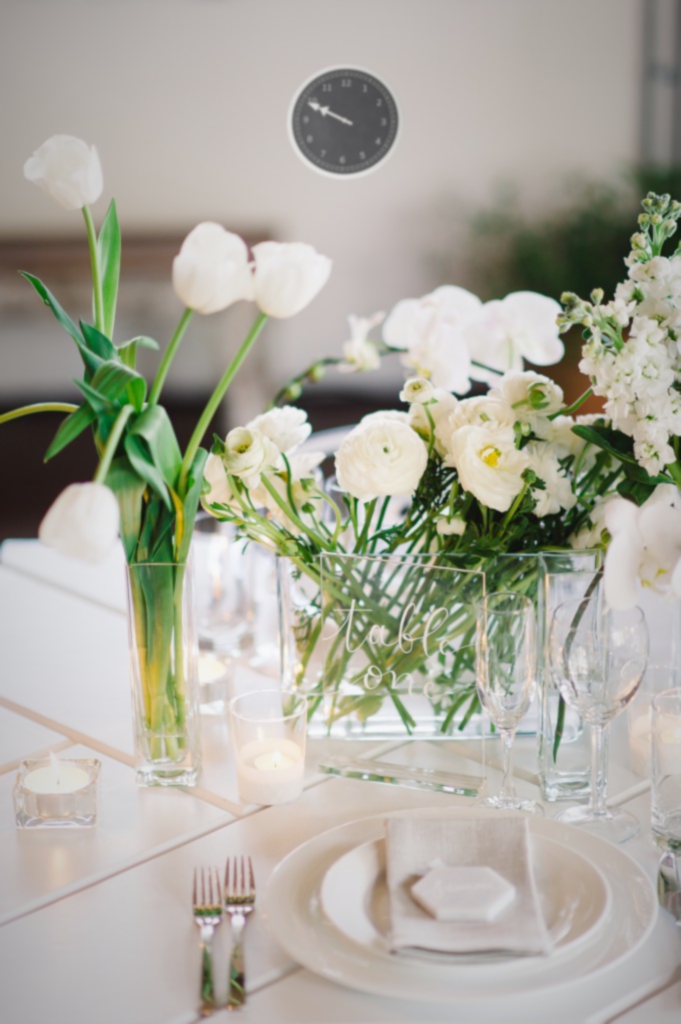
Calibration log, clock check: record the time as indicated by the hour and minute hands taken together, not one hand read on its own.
9:49
